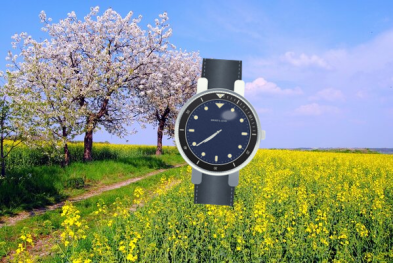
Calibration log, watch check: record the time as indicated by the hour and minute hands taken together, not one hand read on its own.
7:39
